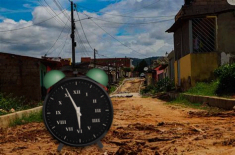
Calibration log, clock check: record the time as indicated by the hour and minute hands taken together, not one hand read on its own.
5:56
